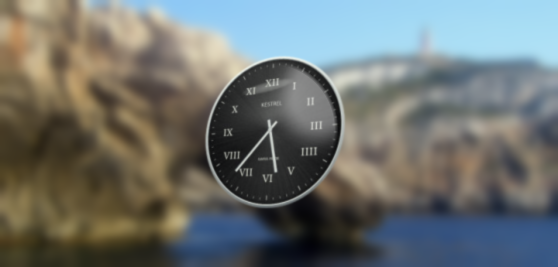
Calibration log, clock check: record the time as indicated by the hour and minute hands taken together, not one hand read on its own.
5:37
